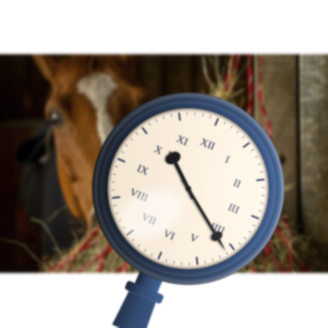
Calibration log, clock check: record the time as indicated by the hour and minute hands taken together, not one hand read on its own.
10:21
